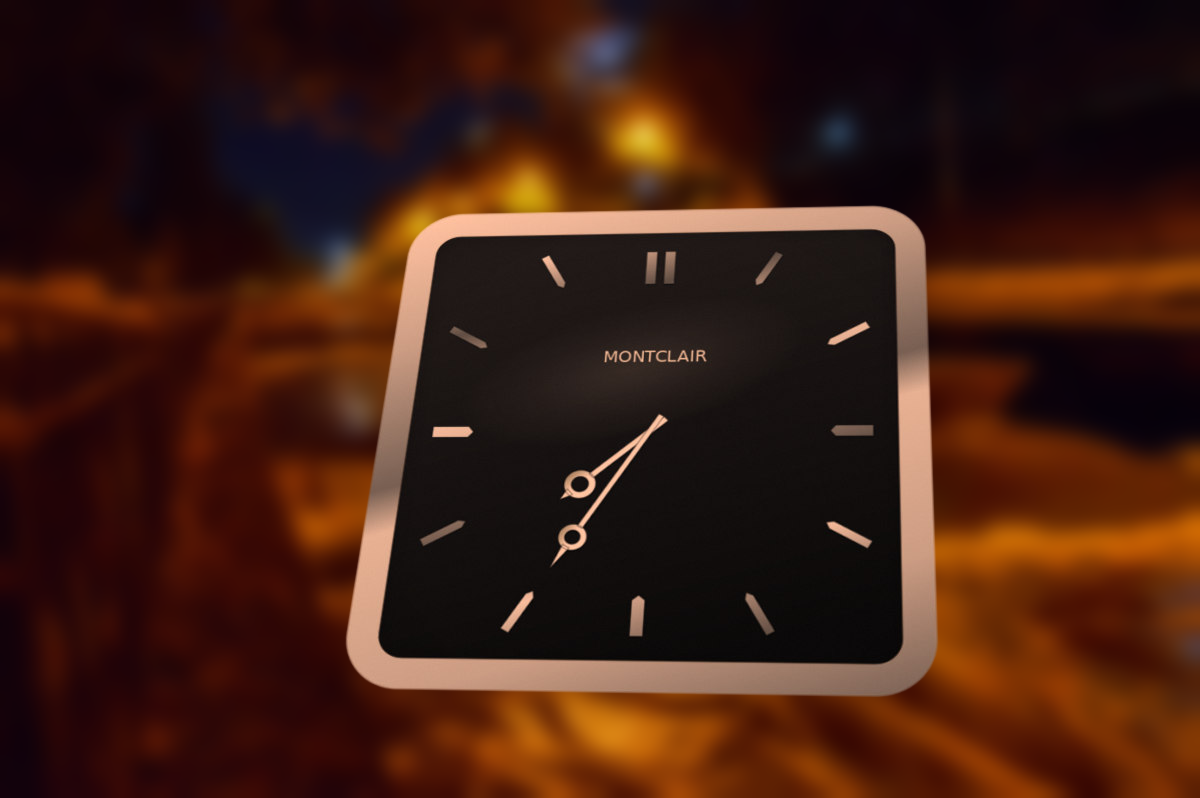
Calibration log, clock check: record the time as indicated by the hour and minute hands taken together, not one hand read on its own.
7:35
